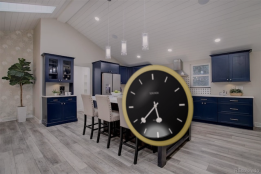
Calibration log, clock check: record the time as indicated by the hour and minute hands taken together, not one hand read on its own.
5:38
